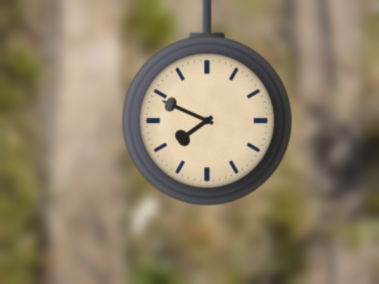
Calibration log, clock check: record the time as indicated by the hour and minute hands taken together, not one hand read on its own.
7:49
